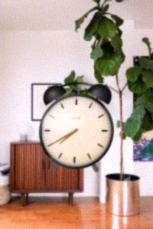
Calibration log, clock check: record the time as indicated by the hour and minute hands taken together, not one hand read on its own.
7:40
